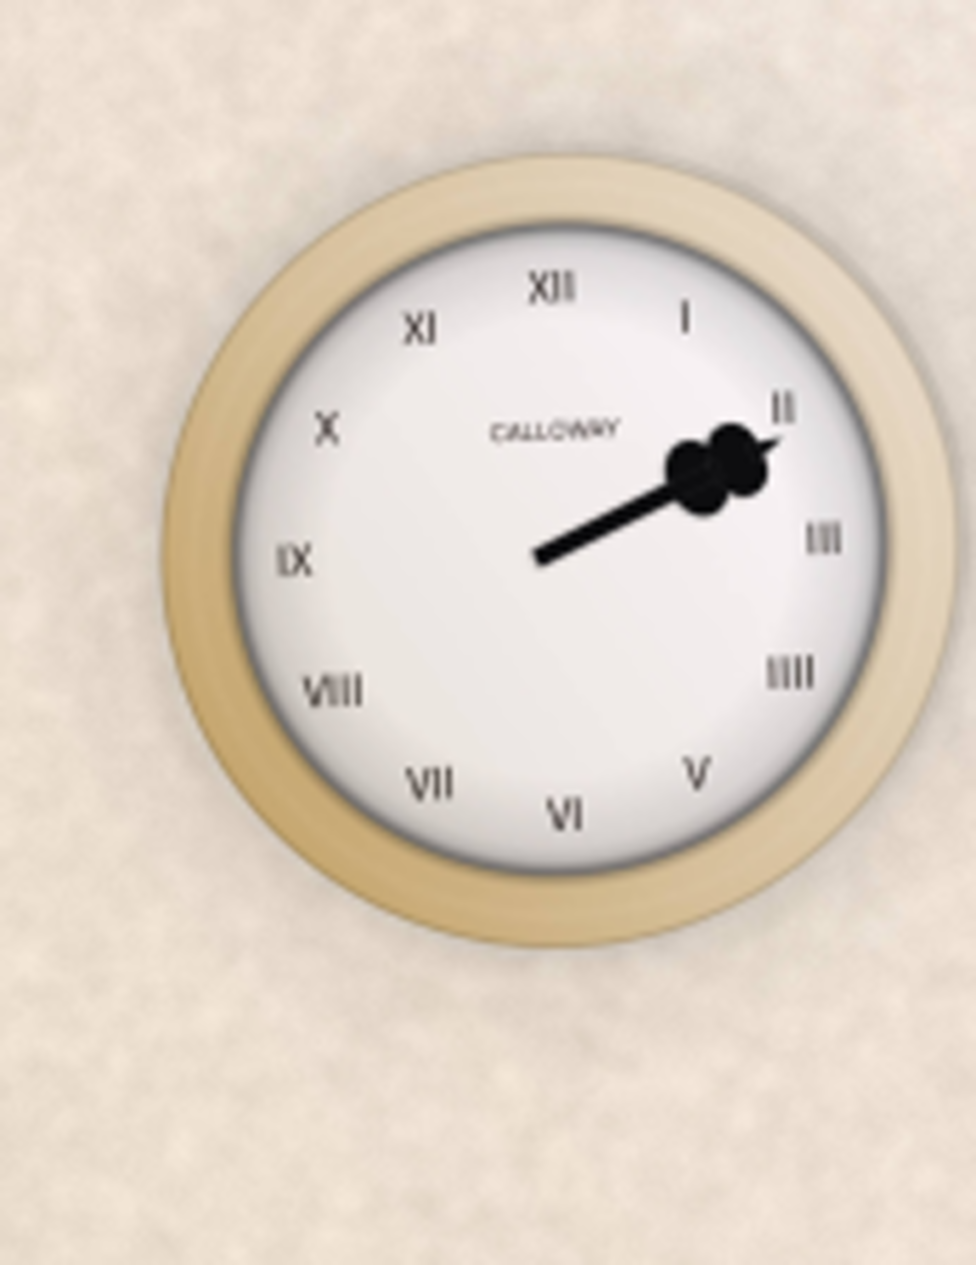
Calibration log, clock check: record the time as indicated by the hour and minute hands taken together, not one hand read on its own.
2:11
